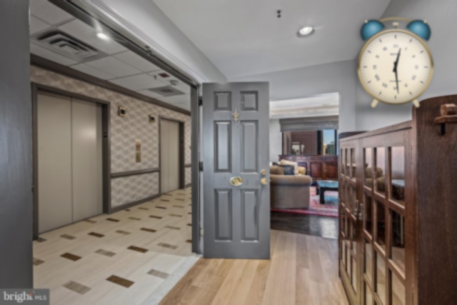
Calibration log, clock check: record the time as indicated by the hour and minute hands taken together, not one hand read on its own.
12:29
